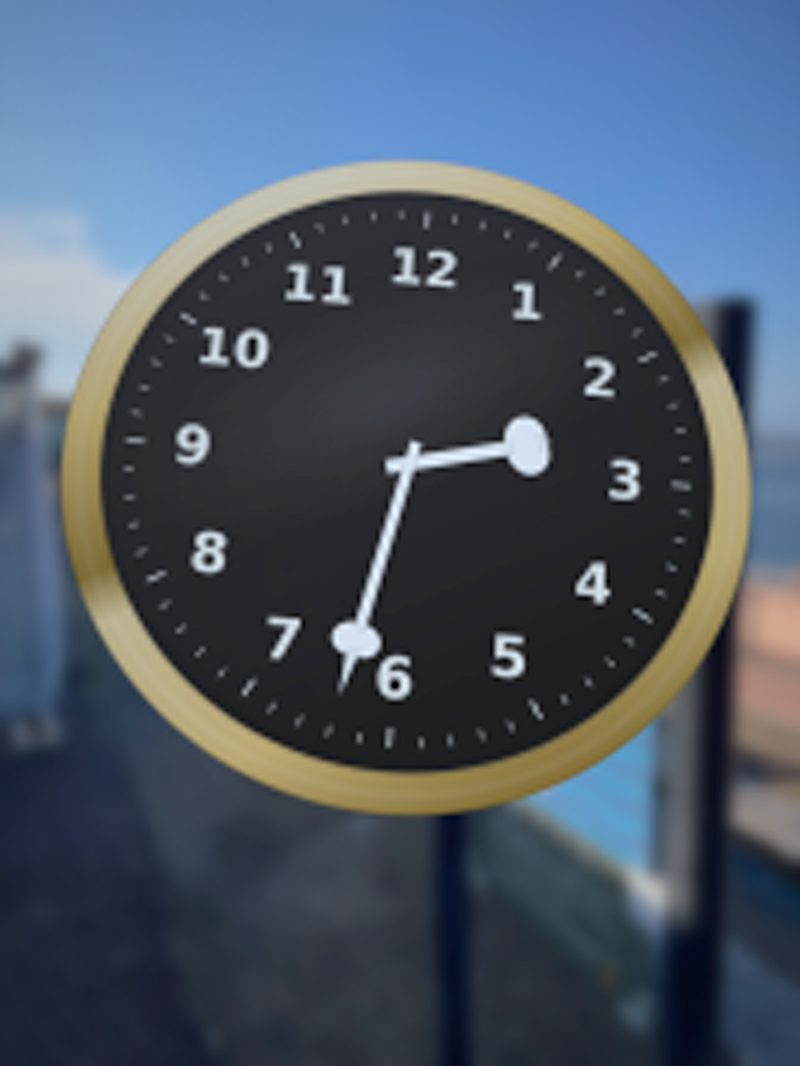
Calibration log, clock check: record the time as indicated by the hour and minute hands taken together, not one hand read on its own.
2:32
